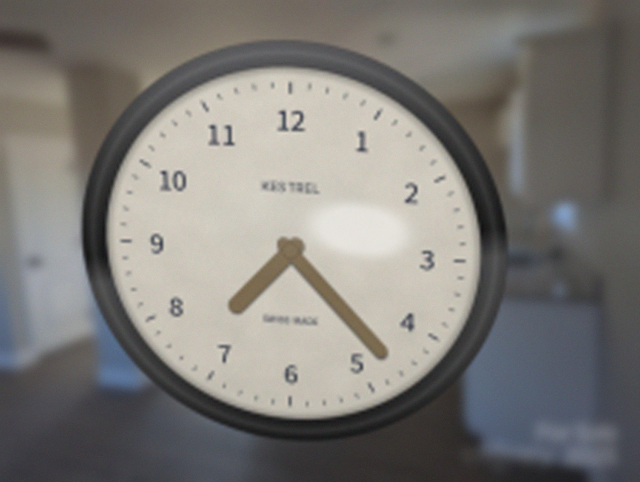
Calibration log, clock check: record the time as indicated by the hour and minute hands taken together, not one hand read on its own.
7:23
